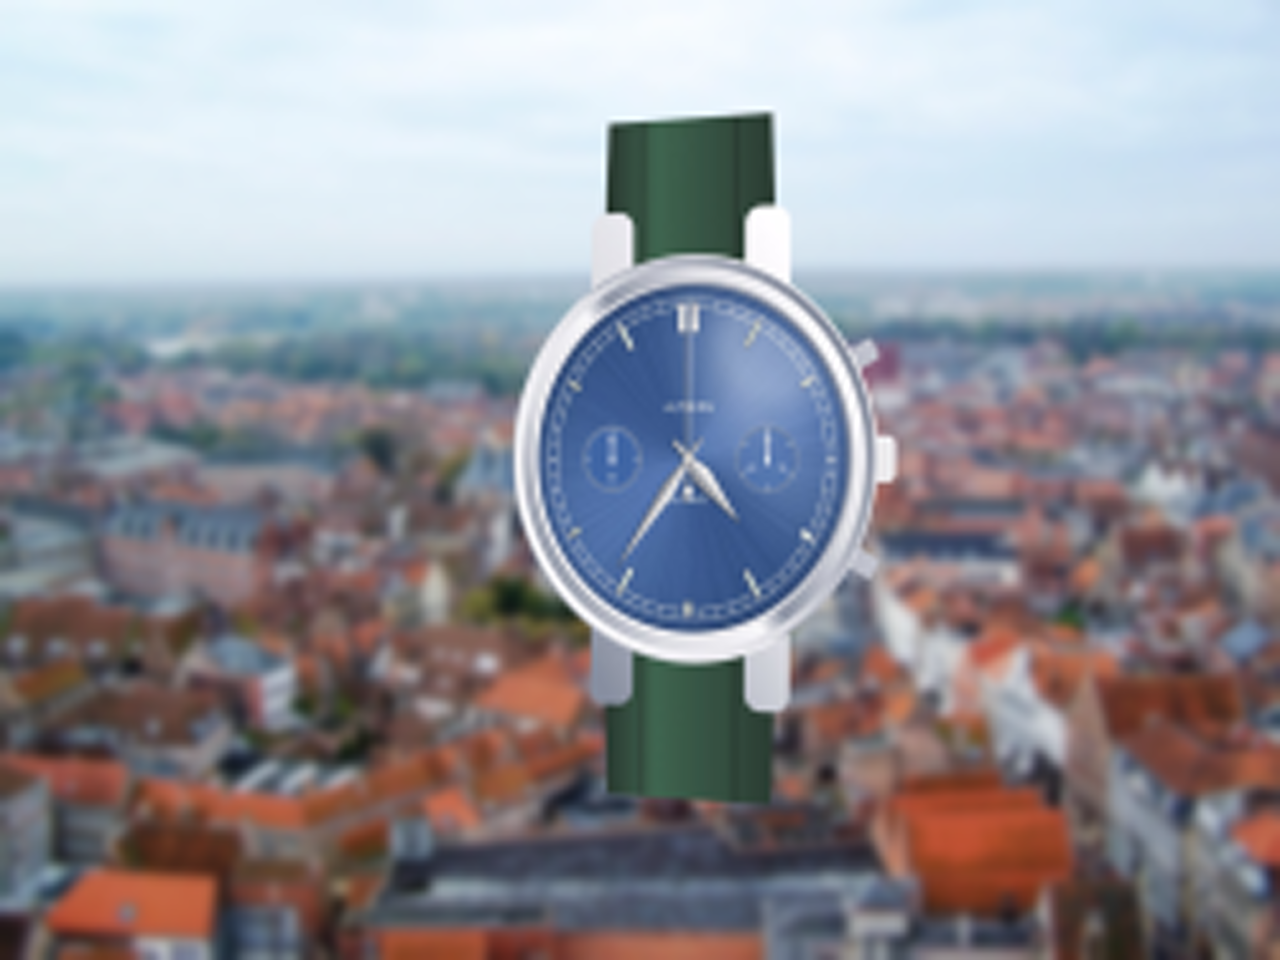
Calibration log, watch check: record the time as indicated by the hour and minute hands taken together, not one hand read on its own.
4:36
